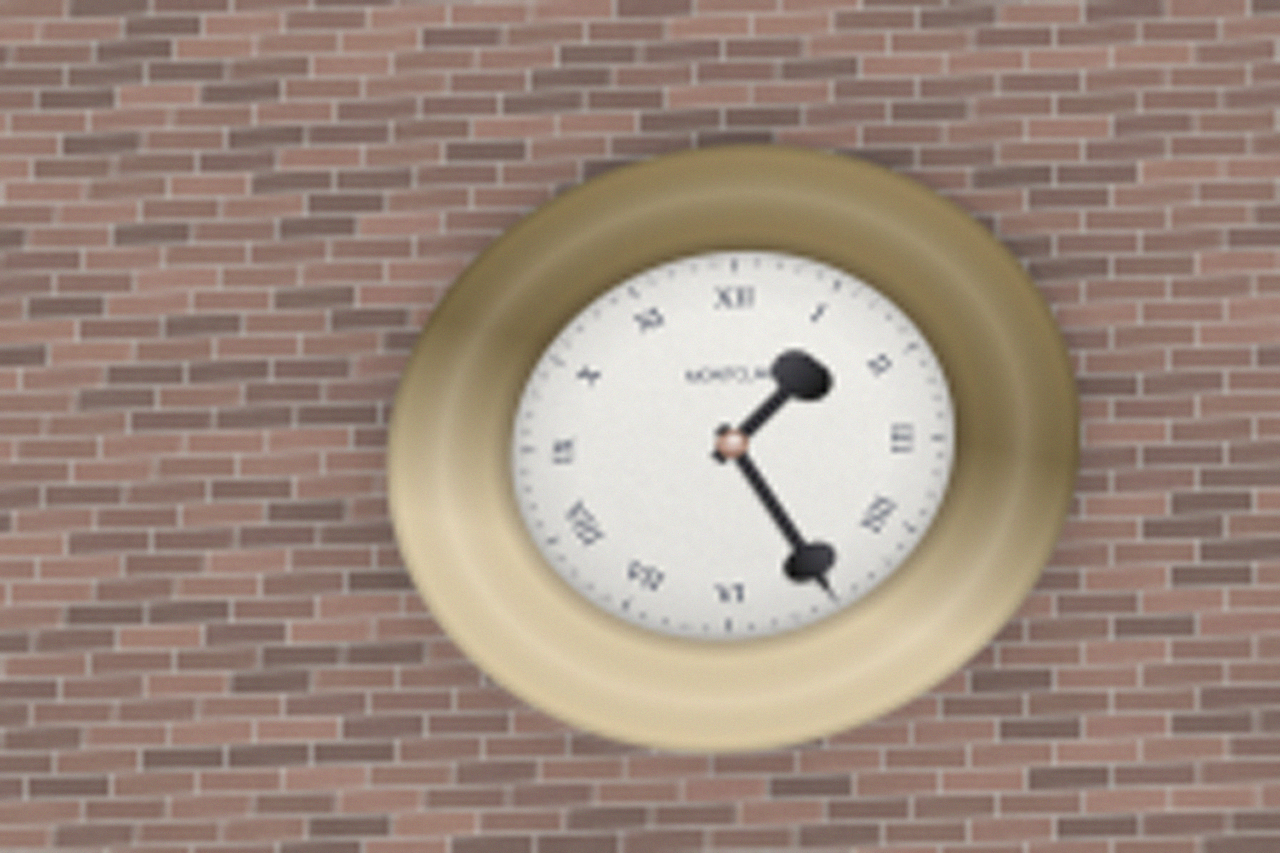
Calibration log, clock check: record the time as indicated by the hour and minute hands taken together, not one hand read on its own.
1:25
